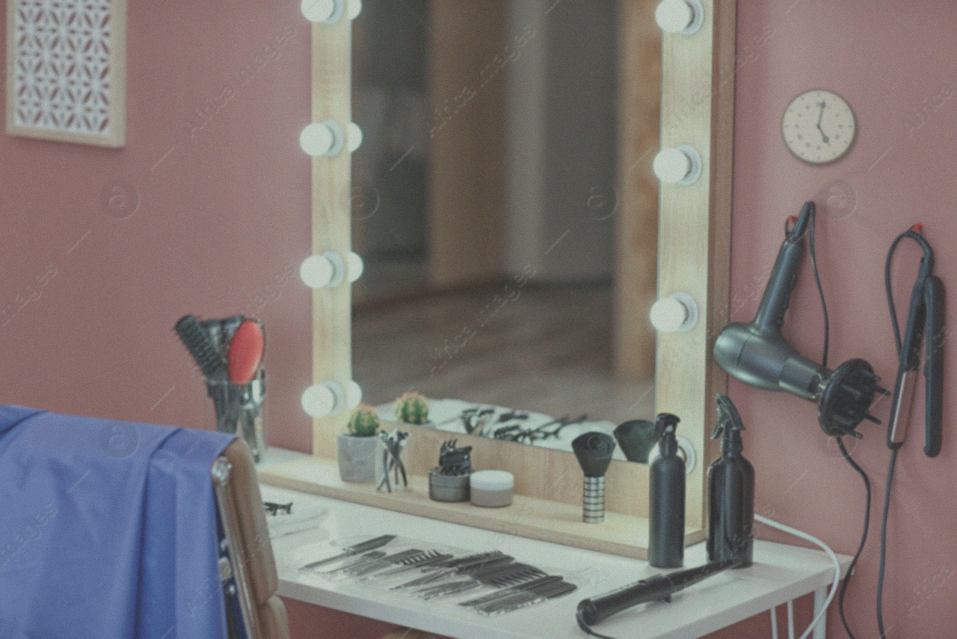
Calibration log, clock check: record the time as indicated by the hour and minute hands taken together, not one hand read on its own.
5:02
